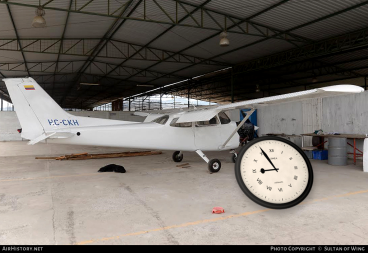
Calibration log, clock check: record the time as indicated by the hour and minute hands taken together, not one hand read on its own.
8:56
